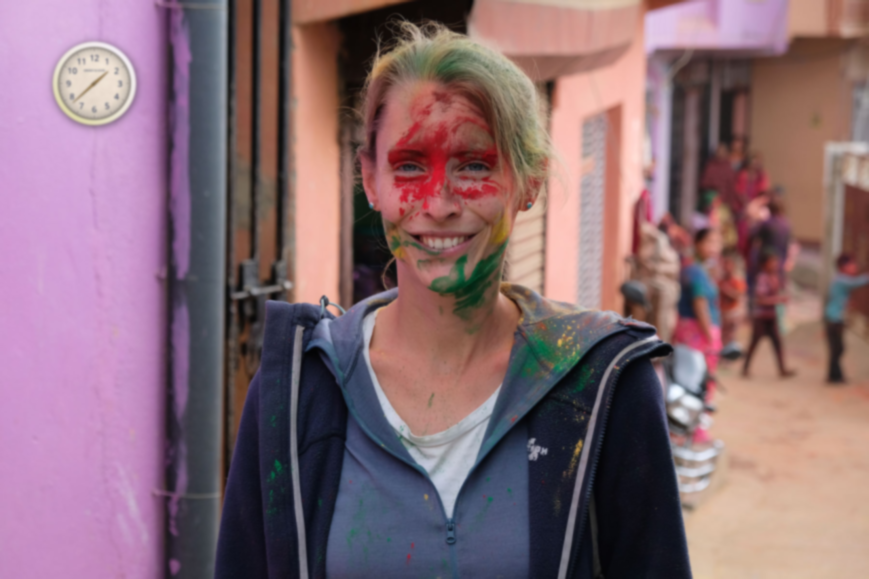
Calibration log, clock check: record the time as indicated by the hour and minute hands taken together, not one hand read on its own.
1:38
